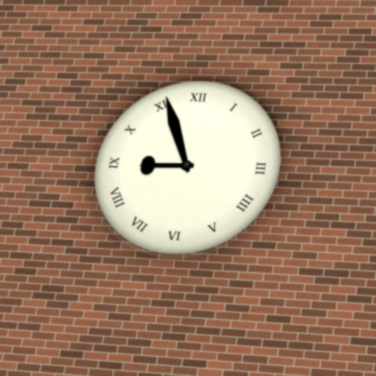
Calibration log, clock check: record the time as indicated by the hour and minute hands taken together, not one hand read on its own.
8:56
